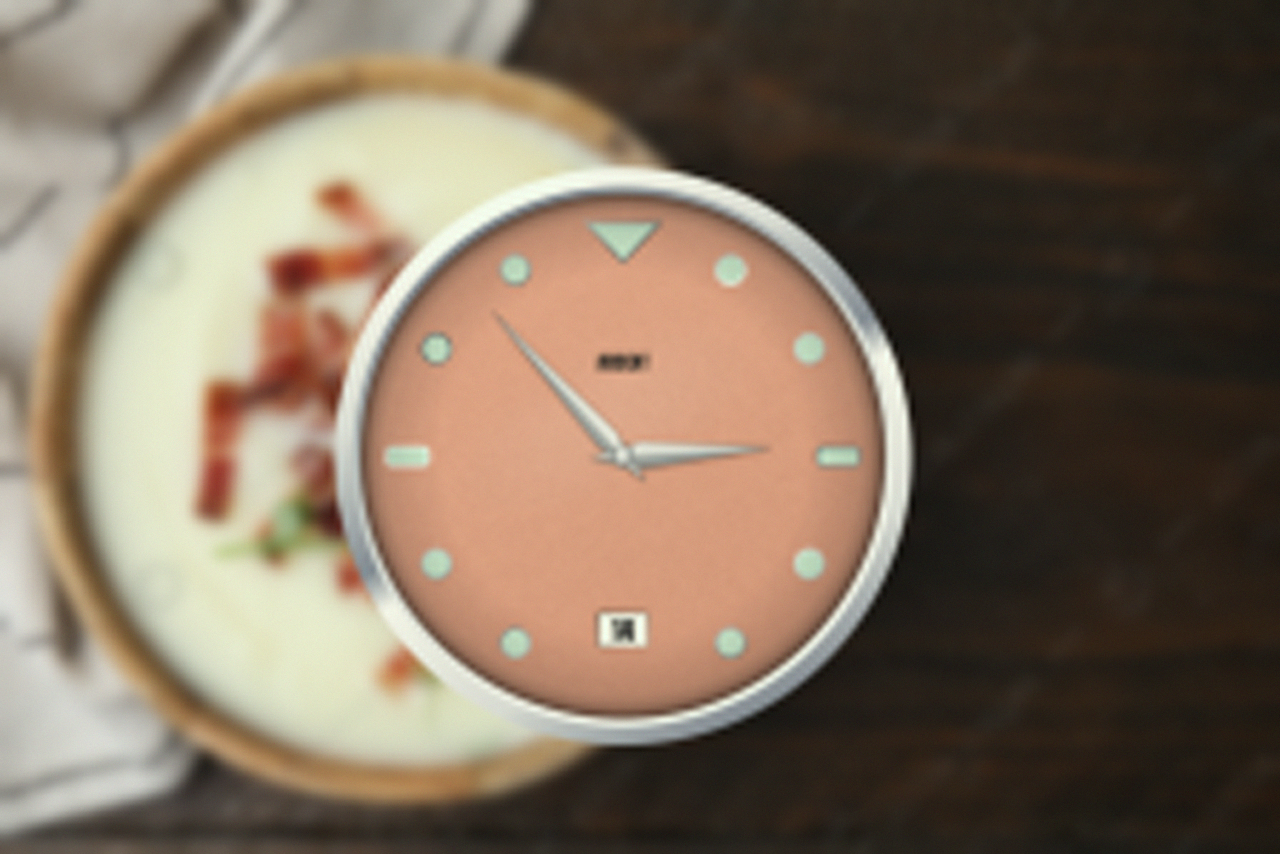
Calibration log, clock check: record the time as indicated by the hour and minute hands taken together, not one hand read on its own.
2:53
